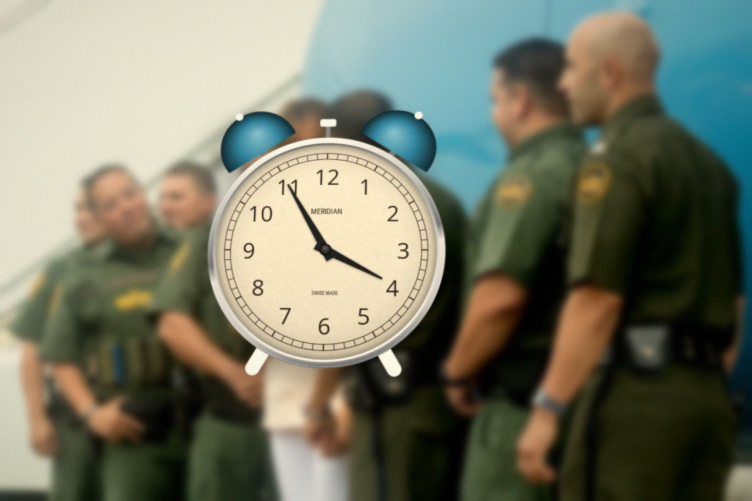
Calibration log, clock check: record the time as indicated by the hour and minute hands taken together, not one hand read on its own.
3:55
